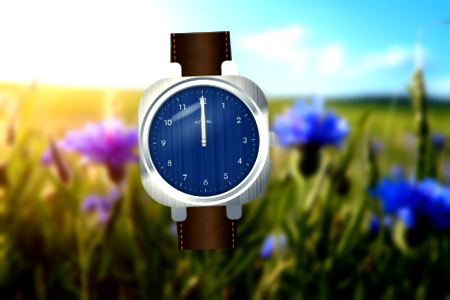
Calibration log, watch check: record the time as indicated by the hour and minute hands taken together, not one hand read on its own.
12:00
